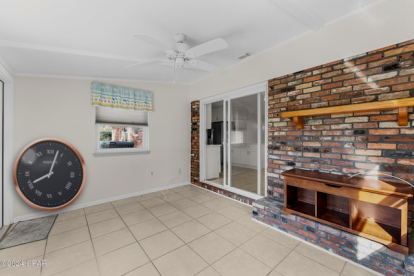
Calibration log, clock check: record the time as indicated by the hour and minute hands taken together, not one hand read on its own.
8:03
